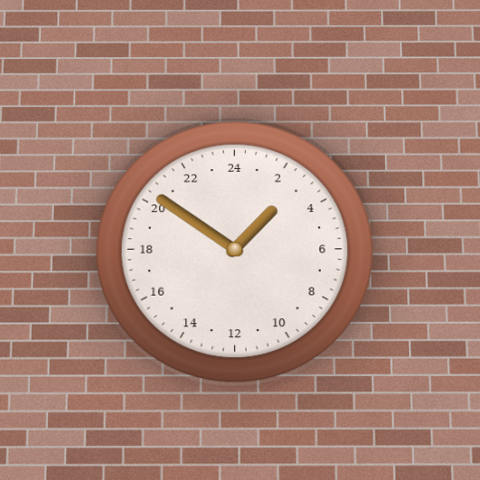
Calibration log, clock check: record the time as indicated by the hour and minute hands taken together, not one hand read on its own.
2:51
